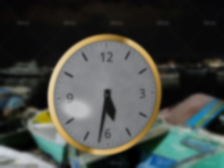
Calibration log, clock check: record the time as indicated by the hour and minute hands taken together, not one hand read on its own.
5:32
